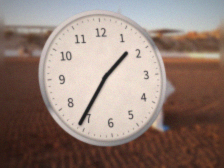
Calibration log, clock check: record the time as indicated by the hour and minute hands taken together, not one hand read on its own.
1:36
